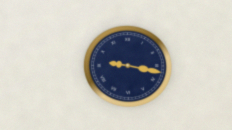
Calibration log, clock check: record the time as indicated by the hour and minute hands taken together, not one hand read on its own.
9:17
